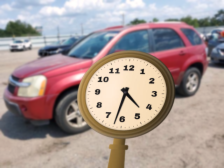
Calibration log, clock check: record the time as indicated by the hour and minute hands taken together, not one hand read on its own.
4:32
